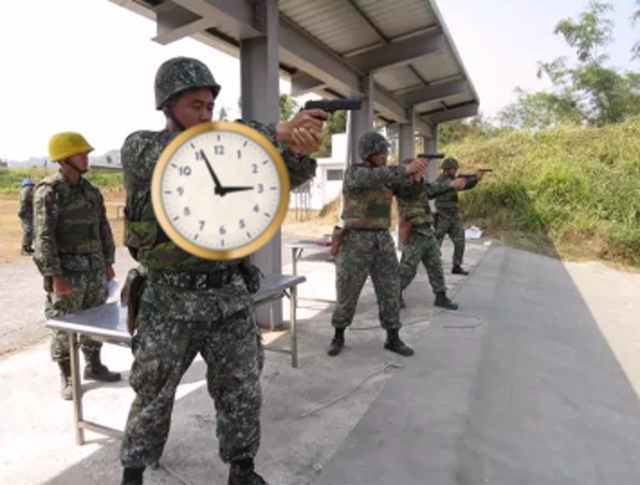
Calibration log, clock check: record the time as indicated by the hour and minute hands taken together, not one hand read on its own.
2:56
